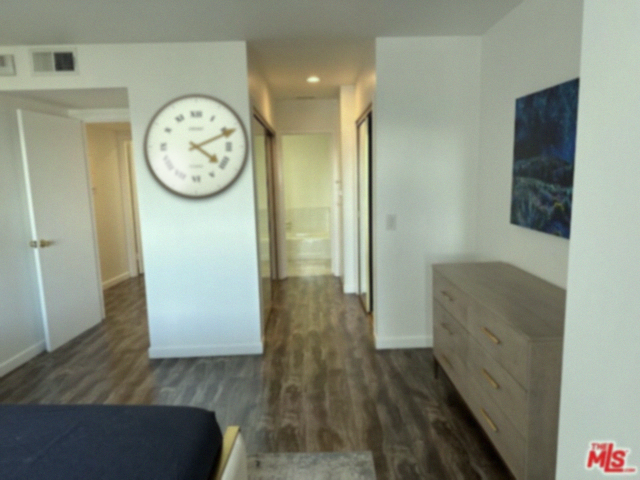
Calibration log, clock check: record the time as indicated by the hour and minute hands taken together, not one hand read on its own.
4:11
